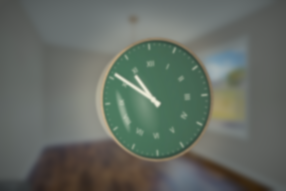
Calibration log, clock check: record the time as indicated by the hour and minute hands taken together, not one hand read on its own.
10:51
